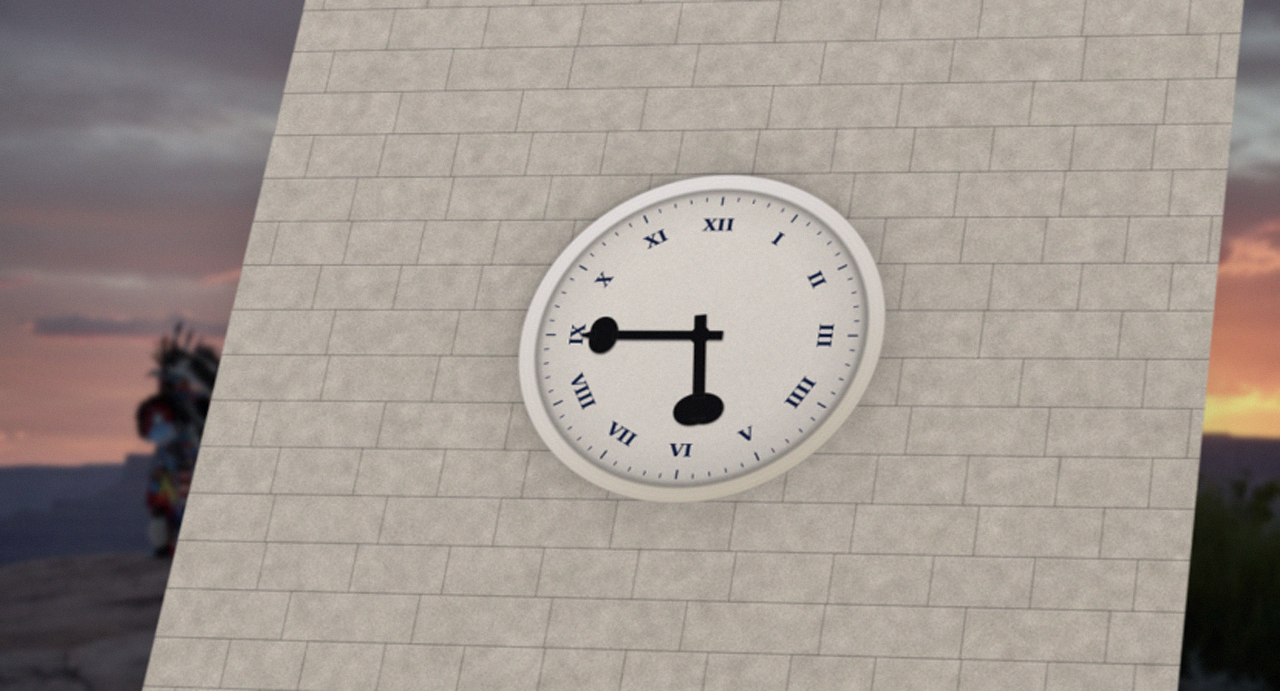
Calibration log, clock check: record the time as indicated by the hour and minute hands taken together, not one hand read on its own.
5:45
